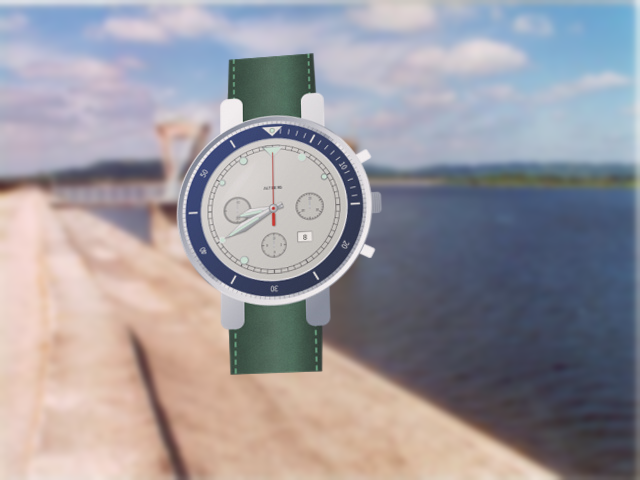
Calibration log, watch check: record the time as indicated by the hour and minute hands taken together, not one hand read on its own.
8:40
